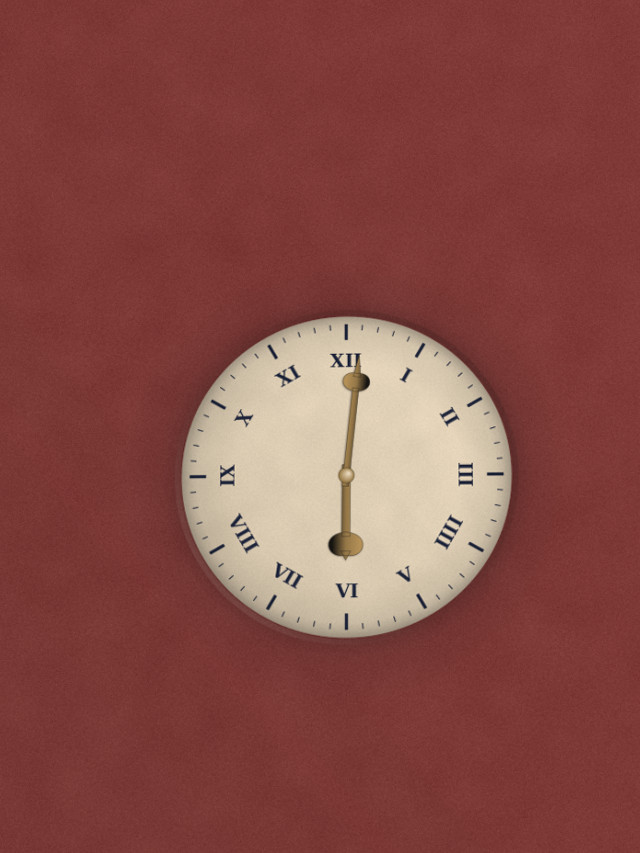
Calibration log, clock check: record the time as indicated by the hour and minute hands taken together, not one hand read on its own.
6:01
